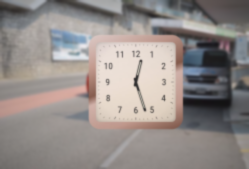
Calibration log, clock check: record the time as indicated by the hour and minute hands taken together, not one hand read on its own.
12:27
